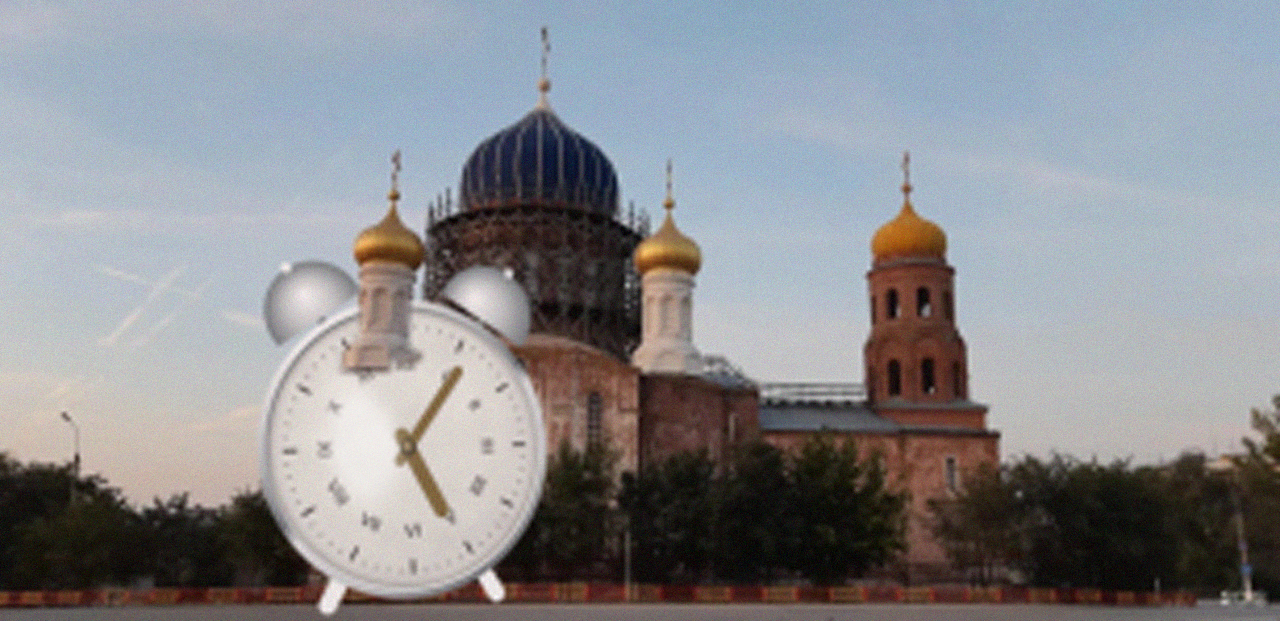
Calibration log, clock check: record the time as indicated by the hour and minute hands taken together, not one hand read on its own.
5:06
